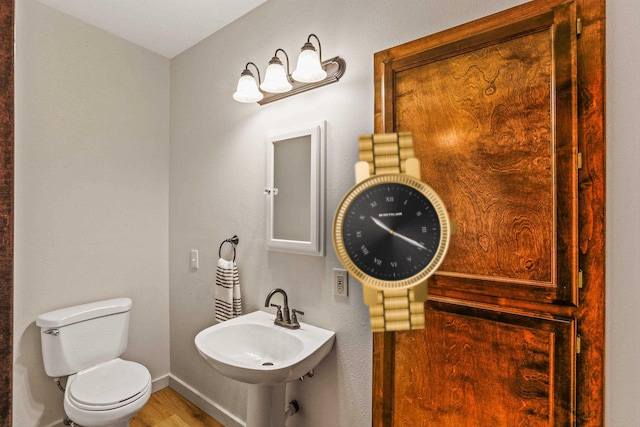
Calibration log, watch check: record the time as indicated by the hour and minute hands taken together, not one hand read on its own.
10:20
